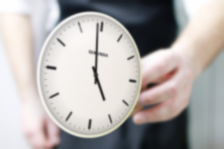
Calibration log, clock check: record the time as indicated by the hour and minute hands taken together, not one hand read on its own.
4:59
